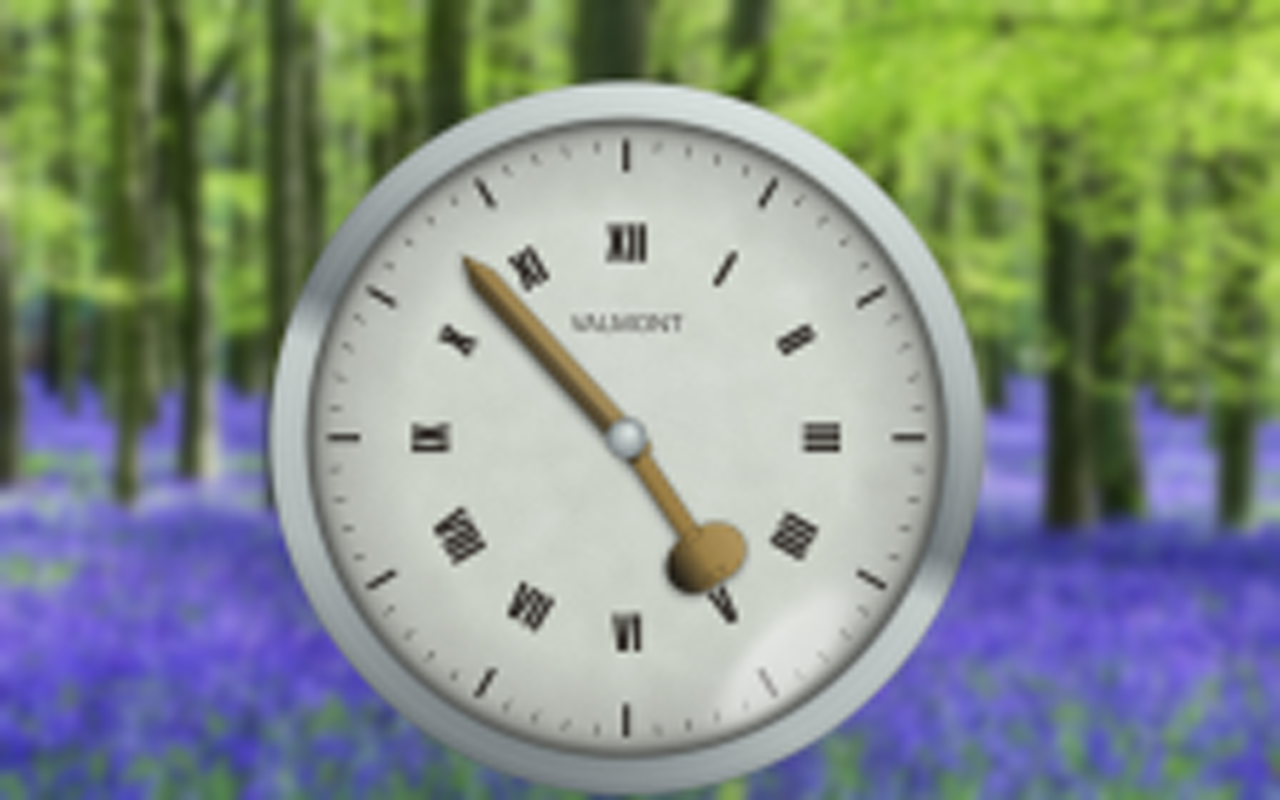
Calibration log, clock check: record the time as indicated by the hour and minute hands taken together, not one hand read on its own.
4:53
